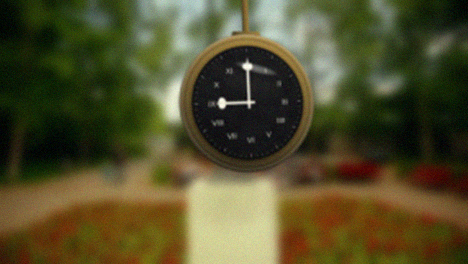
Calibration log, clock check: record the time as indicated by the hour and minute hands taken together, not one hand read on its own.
9:00
